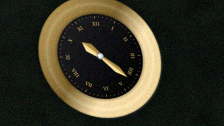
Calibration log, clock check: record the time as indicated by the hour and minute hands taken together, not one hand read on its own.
10:22
